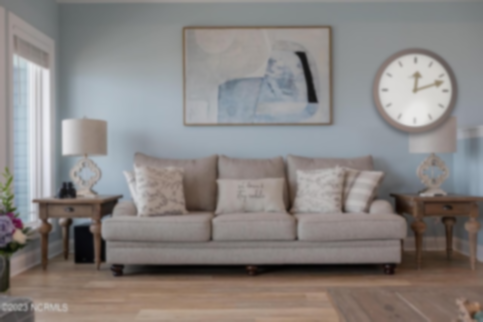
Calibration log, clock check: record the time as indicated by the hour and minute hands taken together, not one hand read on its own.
12:12
